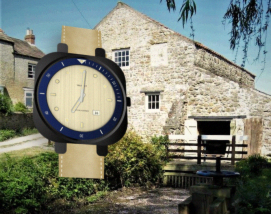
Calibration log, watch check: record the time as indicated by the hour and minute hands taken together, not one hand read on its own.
7:01
